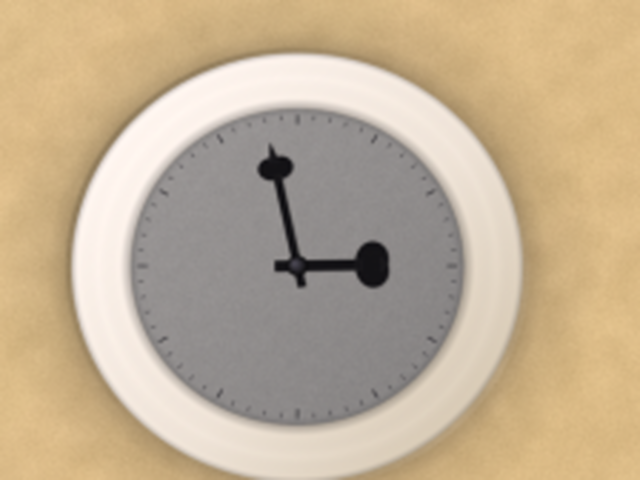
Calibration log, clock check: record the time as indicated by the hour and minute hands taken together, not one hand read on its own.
2:58
